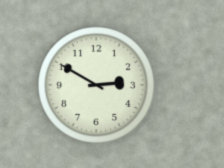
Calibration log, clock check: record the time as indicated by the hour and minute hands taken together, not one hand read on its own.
2:50
